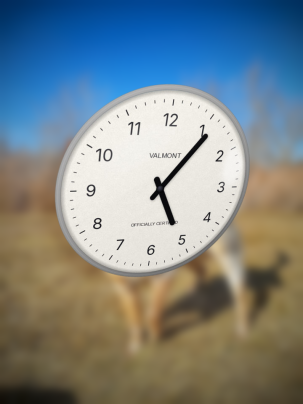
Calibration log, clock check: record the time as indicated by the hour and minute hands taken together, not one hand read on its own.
5:06
